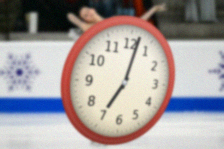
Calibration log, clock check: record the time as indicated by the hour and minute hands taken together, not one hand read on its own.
7:02
